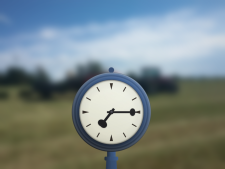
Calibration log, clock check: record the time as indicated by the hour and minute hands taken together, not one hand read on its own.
7:15
